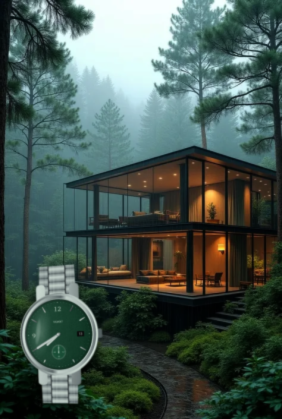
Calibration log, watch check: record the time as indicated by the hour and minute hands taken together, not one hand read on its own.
7:40
